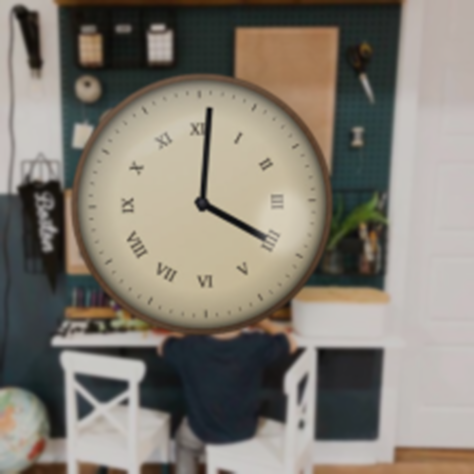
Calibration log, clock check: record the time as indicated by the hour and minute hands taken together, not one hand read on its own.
4:01
